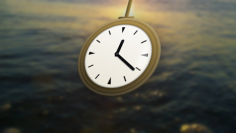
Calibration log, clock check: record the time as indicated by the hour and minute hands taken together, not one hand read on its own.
12:21
